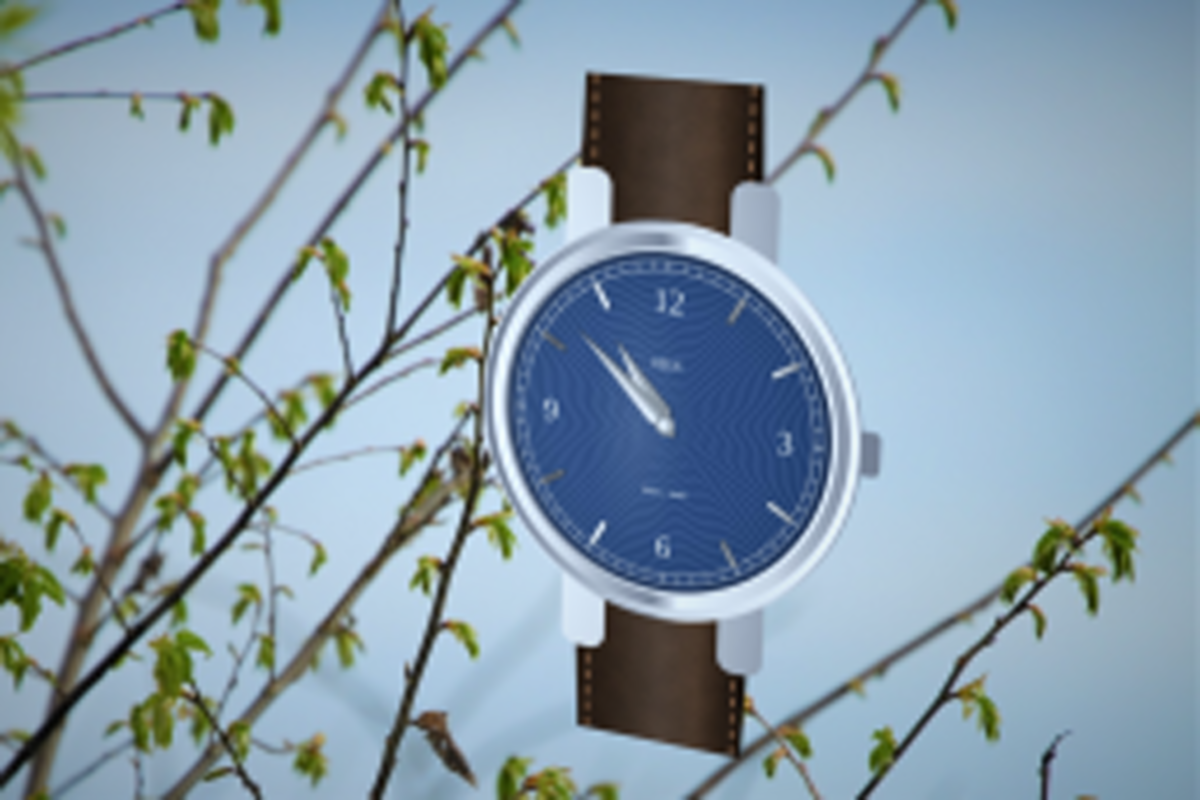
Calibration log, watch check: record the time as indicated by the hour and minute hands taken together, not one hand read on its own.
10:52
